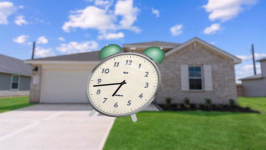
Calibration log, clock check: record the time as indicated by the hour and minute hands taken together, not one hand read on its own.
6:43
